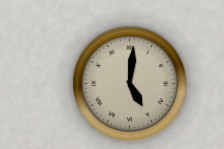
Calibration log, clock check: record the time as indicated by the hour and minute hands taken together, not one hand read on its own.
5:01
